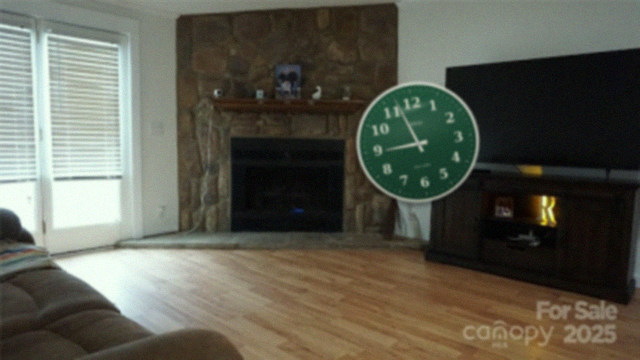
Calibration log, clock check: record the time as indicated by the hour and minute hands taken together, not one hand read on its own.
8:57
